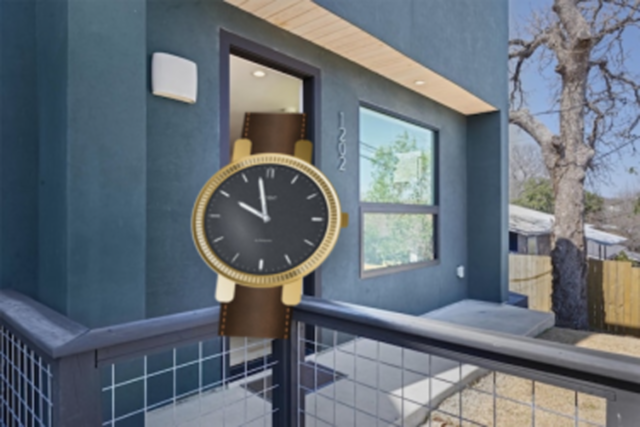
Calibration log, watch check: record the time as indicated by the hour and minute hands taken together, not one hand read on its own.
9:58
